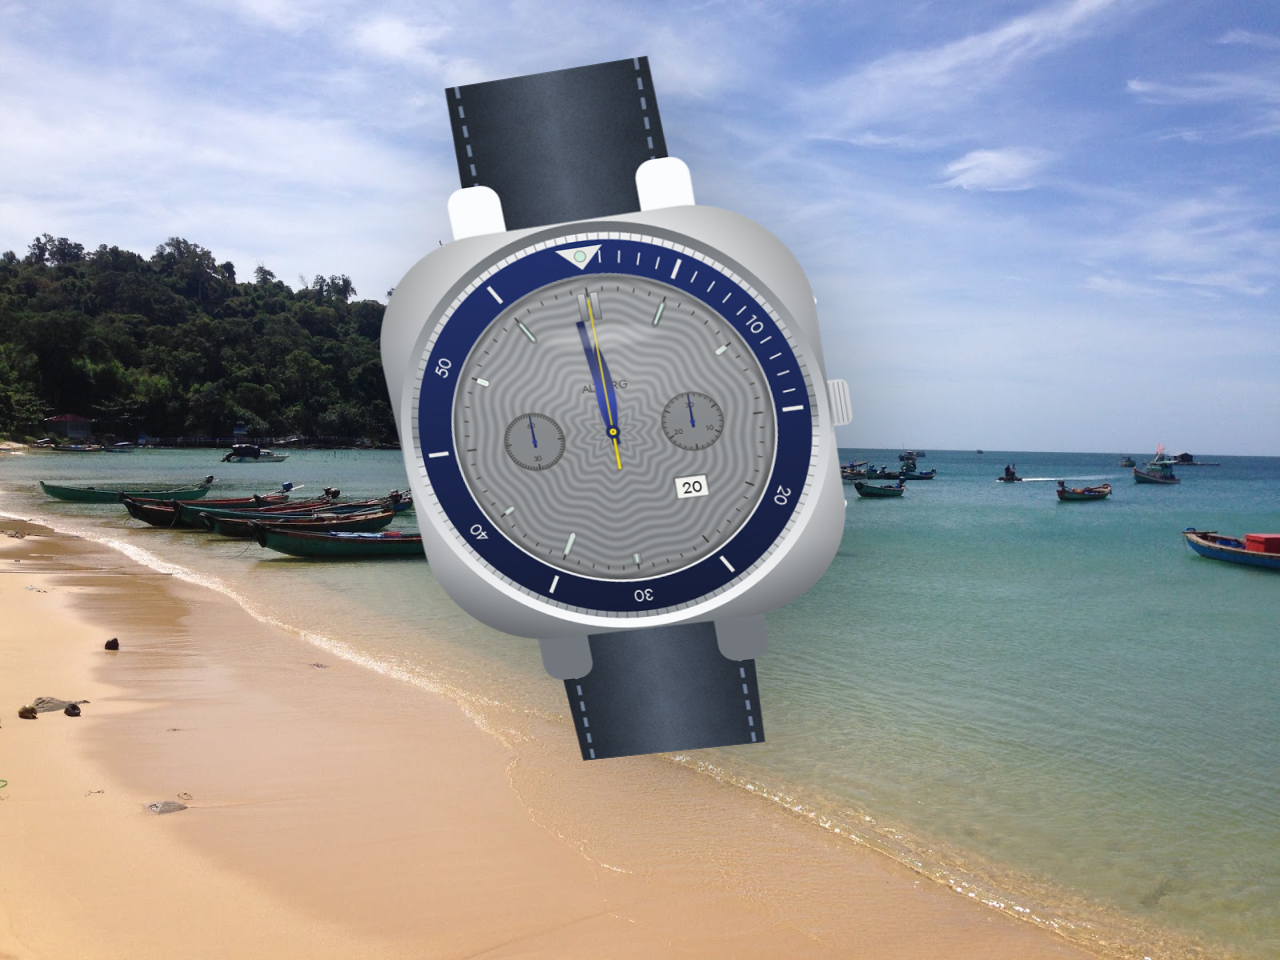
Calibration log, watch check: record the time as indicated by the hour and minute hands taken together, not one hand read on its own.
11:59
